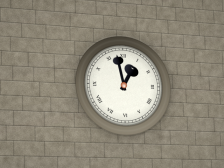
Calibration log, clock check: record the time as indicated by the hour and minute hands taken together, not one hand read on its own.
12:58
